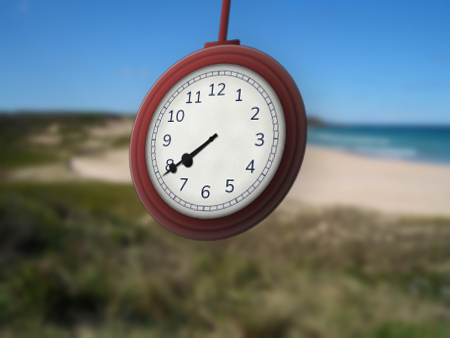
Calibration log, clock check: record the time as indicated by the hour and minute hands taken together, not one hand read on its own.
7:39
